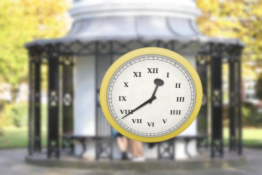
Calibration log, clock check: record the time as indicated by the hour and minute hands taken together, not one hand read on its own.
12:39
